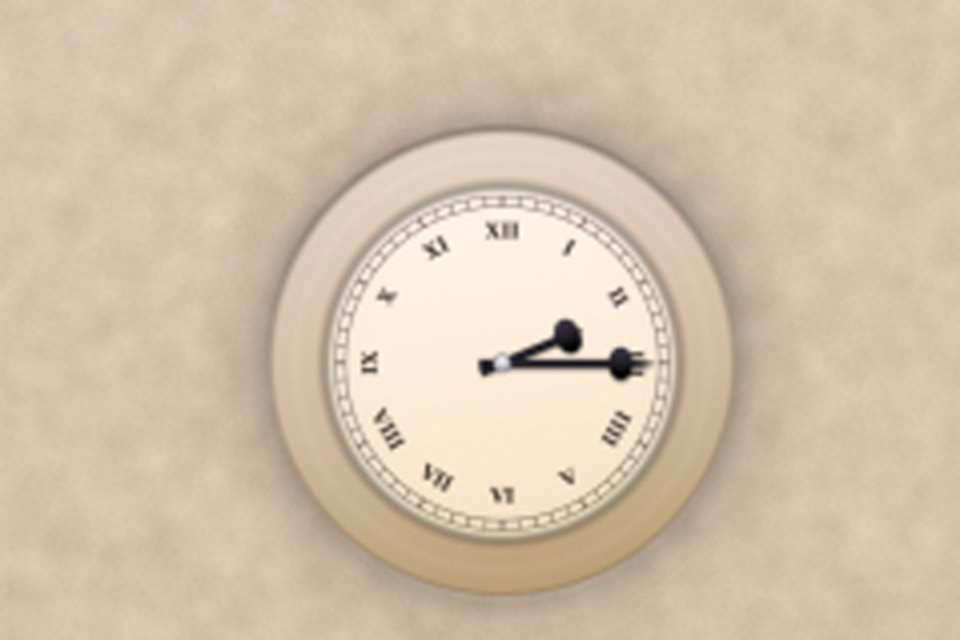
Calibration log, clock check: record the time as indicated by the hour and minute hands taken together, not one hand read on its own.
2:15
